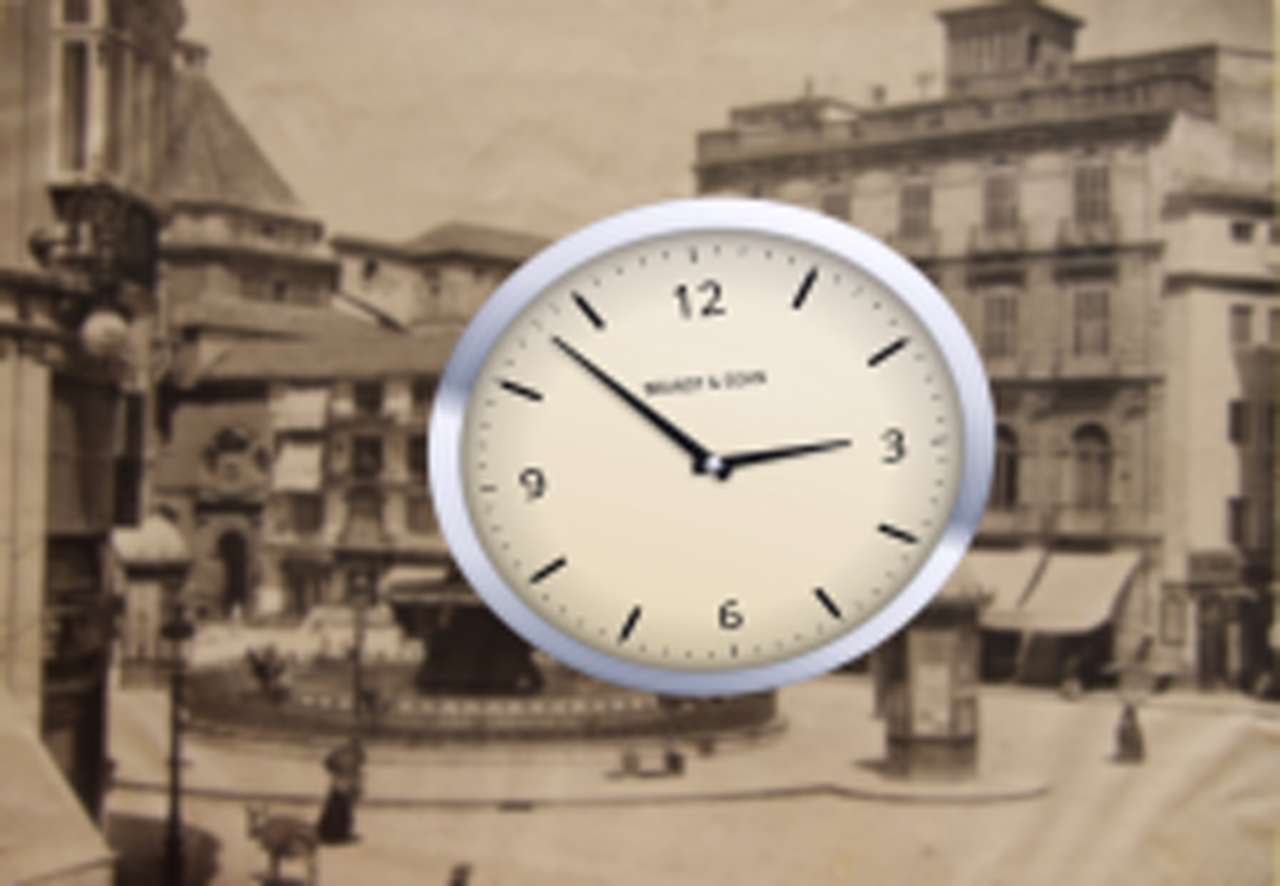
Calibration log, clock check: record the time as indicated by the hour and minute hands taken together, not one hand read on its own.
2:53
